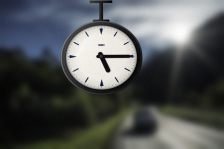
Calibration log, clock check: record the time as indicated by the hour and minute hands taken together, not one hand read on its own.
5:15
